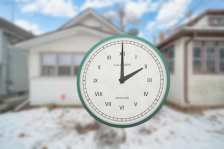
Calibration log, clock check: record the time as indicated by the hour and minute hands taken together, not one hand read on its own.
2:00
